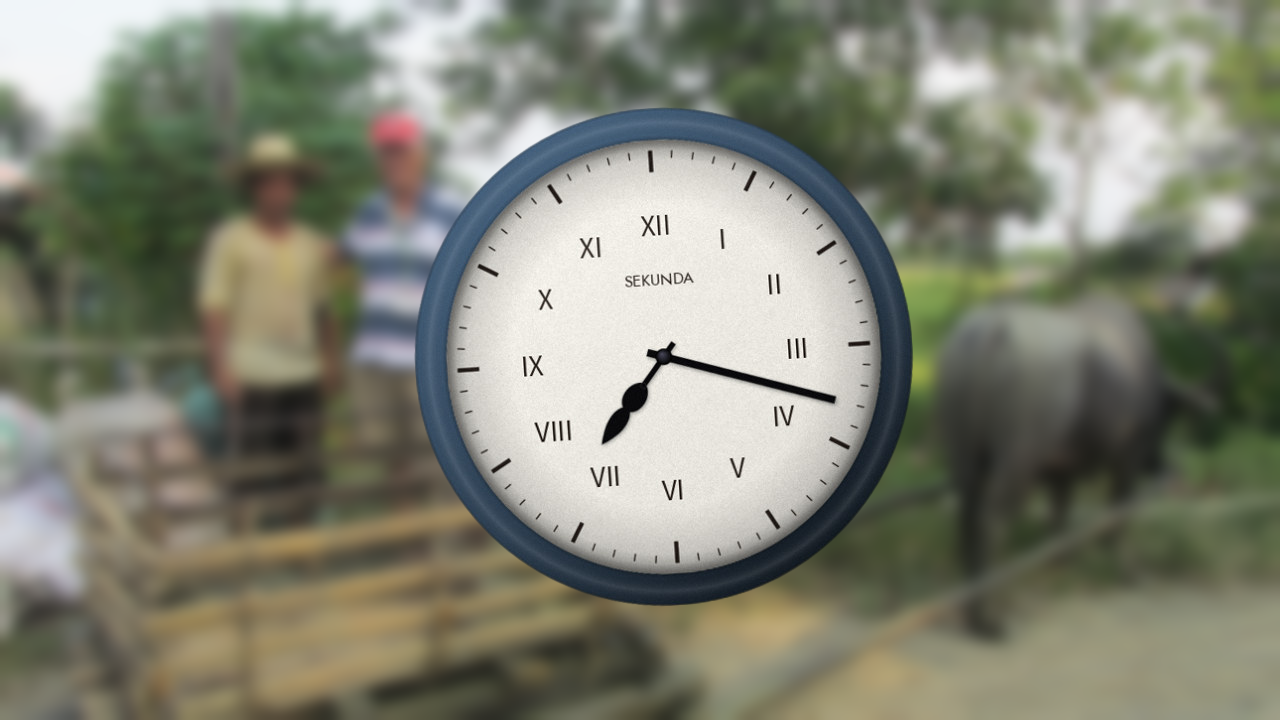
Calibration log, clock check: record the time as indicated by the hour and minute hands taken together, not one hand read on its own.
7:18
